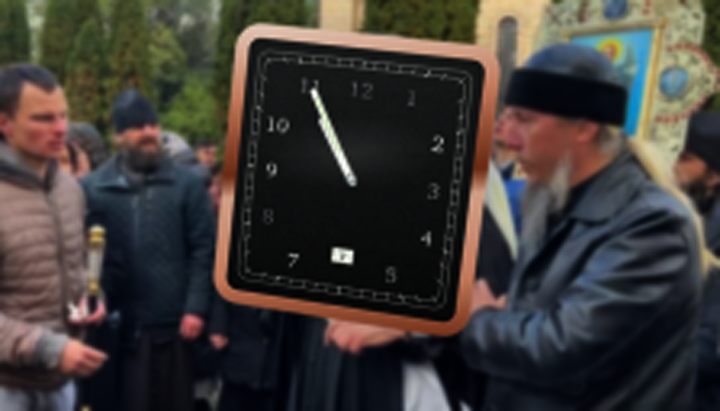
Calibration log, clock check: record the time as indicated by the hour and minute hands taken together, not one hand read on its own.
10:55
